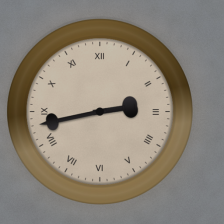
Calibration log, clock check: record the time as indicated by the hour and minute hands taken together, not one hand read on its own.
2:43
